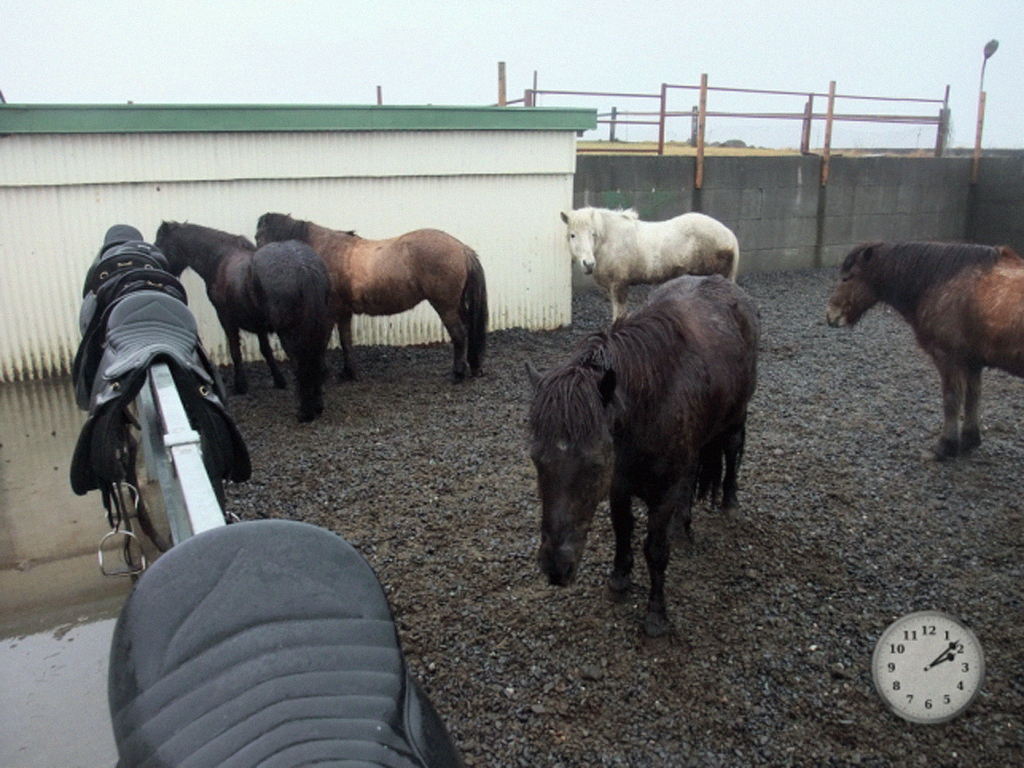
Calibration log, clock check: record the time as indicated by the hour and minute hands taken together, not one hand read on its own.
2:08
